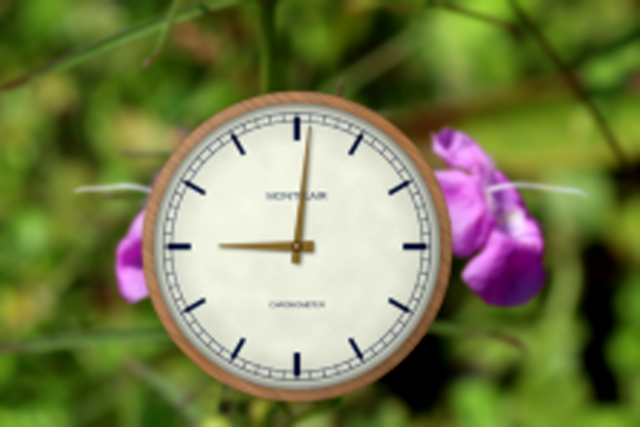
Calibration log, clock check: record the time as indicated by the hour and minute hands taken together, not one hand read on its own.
9:01
